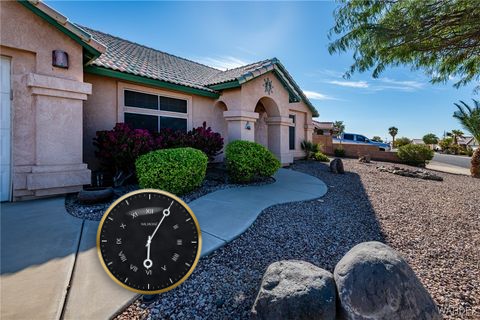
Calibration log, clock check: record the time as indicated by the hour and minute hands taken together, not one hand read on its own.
6:05
